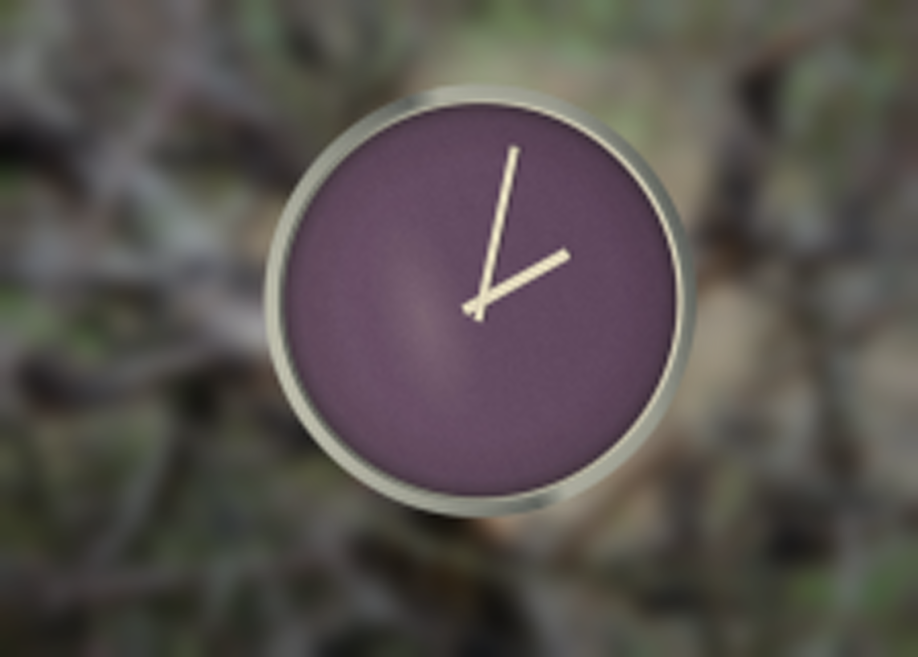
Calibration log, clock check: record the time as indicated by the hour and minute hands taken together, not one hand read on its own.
2:02
